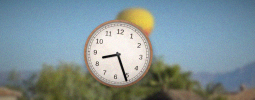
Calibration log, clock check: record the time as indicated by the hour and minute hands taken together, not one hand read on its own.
8:26
